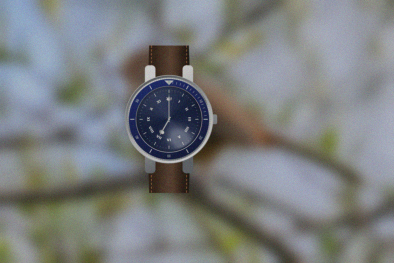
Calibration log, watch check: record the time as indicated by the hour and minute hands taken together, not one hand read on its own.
7:00
